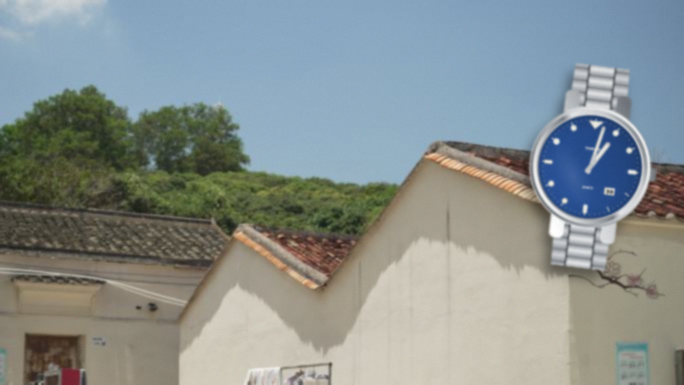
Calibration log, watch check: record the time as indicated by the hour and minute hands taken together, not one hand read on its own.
1:02
